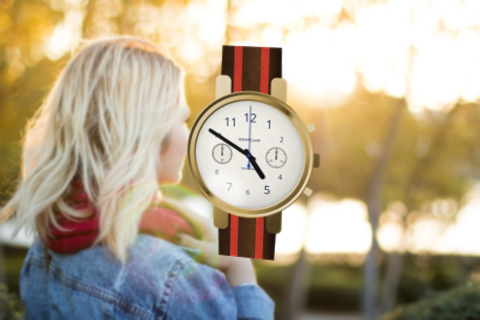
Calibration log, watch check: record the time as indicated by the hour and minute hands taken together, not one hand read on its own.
4:50
